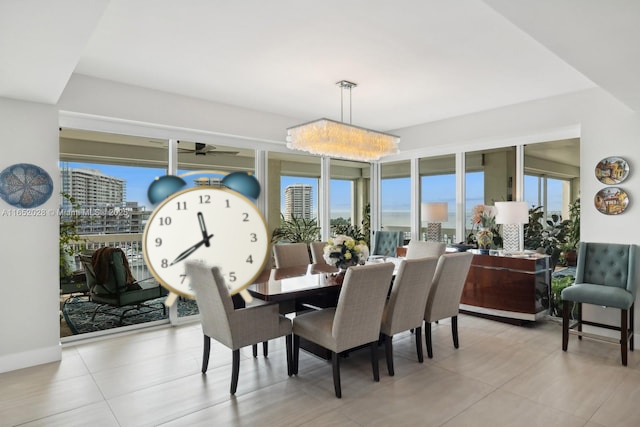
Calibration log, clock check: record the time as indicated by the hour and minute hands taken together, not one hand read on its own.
11:39
